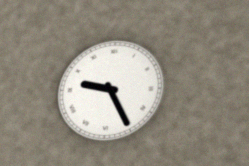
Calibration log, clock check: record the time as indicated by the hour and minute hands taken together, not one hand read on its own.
9:25
